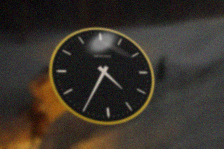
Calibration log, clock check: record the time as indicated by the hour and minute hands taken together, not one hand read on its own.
4:35
